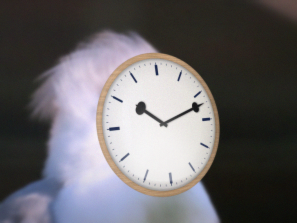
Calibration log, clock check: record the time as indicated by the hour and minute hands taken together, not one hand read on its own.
10:12
